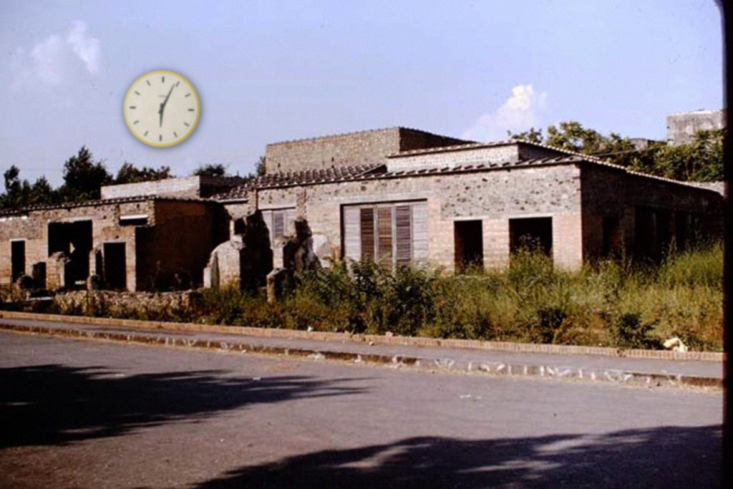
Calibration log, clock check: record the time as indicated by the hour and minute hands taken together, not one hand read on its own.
6:04
